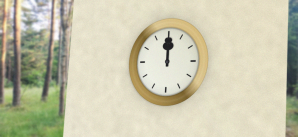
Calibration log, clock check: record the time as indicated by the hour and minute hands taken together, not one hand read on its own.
12:00
